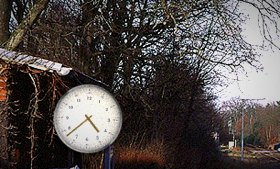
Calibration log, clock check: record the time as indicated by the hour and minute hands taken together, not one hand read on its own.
4:38
